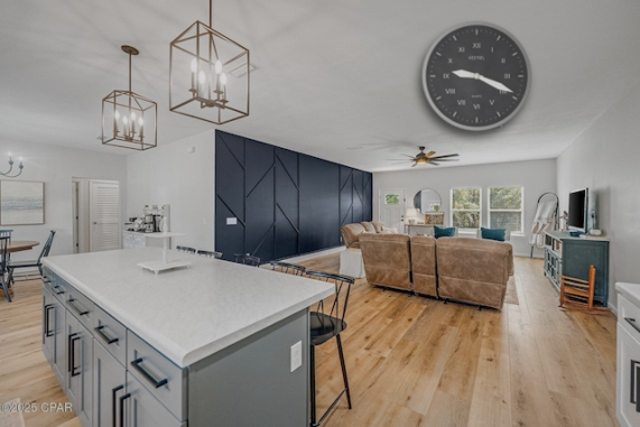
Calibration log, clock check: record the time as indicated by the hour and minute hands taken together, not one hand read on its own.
9:19
